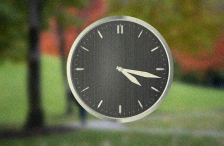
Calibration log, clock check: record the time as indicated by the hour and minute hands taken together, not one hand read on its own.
4:17
